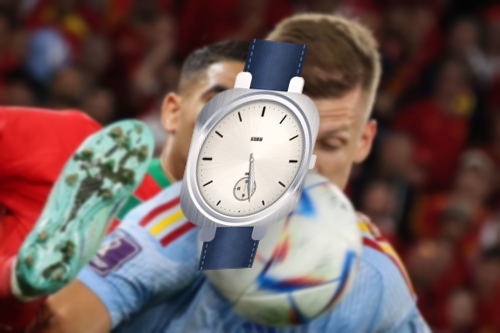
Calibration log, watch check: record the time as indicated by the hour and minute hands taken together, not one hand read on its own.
5:28
